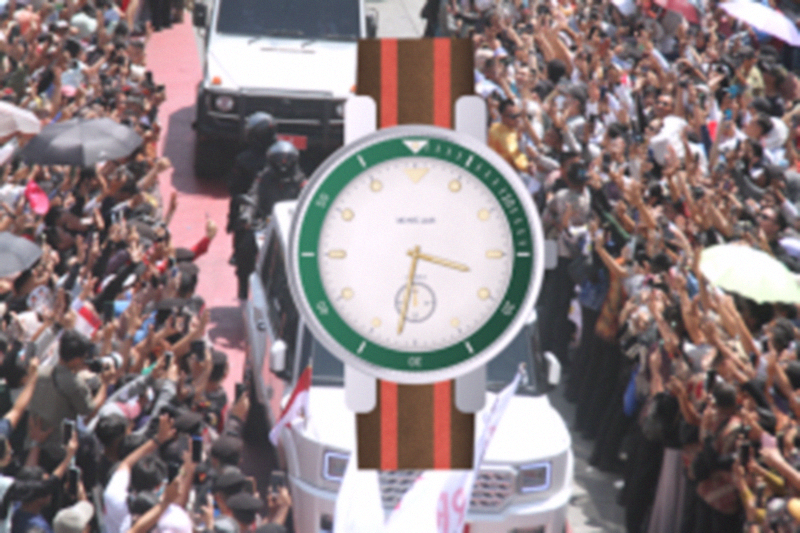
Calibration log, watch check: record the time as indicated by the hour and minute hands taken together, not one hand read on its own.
3:32
